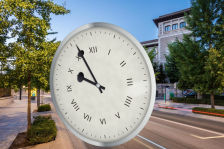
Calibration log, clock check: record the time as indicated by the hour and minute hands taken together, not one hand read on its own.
9:56
